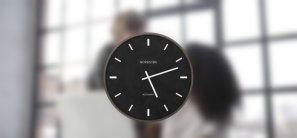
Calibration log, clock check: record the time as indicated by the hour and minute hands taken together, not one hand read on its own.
5:12
